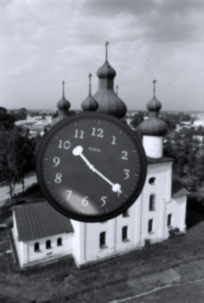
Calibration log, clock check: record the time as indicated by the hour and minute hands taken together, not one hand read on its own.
10:20
